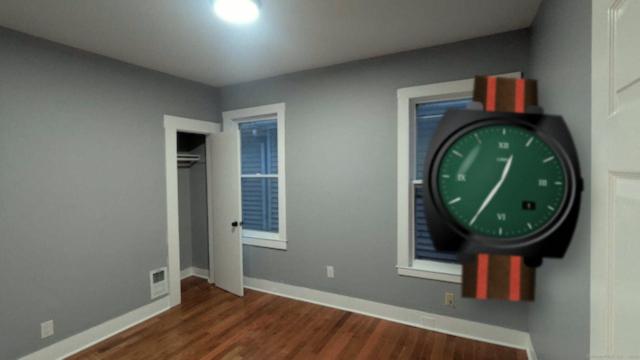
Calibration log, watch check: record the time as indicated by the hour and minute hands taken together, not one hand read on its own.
12:35
